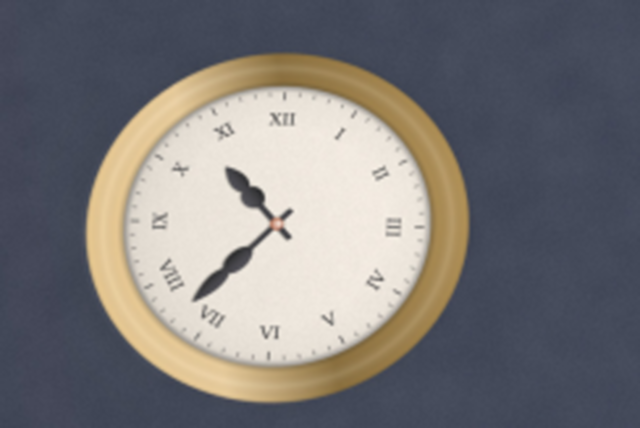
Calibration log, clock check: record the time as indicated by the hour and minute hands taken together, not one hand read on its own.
10:37
